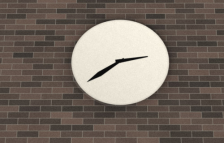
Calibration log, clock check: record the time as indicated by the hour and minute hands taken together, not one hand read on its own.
2:39
